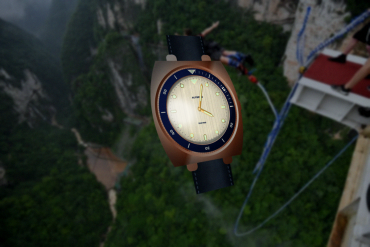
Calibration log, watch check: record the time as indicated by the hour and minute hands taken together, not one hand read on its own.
4:03
